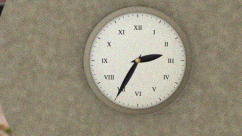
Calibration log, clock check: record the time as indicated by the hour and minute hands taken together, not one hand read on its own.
2:35
